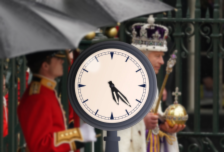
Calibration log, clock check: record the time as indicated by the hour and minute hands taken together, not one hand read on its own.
5:23
